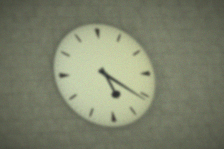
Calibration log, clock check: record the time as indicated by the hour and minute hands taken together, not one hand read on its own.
5:21
